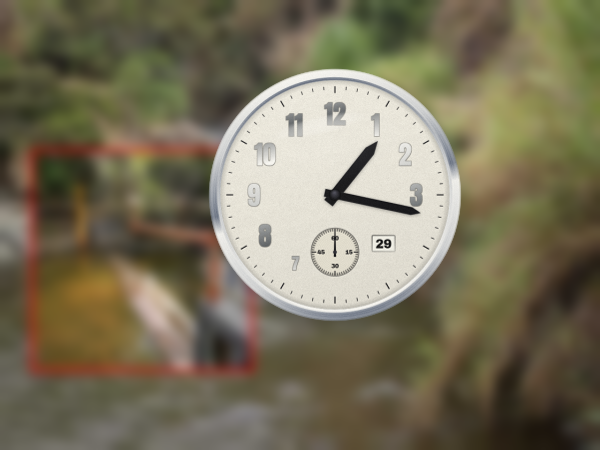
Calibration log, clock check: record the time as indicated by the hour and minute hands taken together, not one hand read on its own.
1:17
